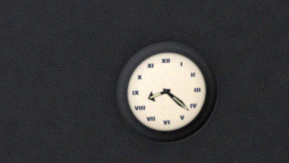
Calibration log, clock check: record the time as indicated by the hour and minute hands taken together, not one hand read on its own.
8:22
